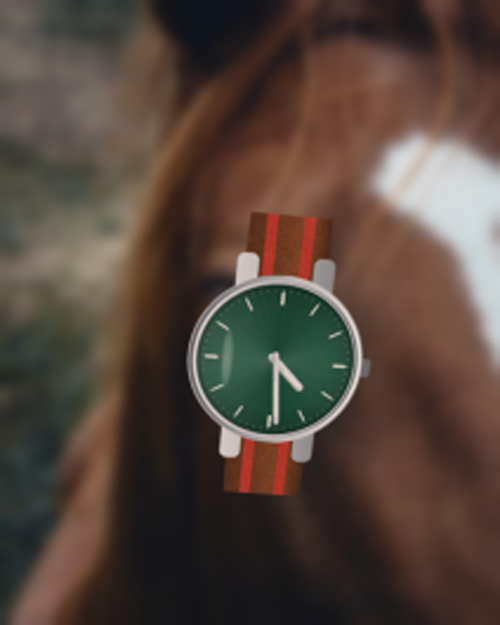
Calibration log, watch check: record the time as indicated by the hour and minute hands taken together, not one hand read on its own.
4:29
